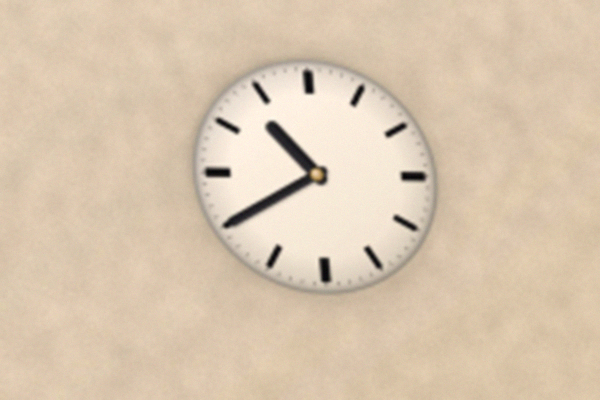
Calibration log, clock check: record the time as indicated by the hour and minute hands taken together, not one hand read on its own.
10:40
